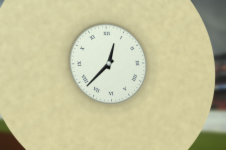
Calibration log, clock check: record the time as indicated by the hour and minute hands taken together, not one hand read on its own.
12:38
